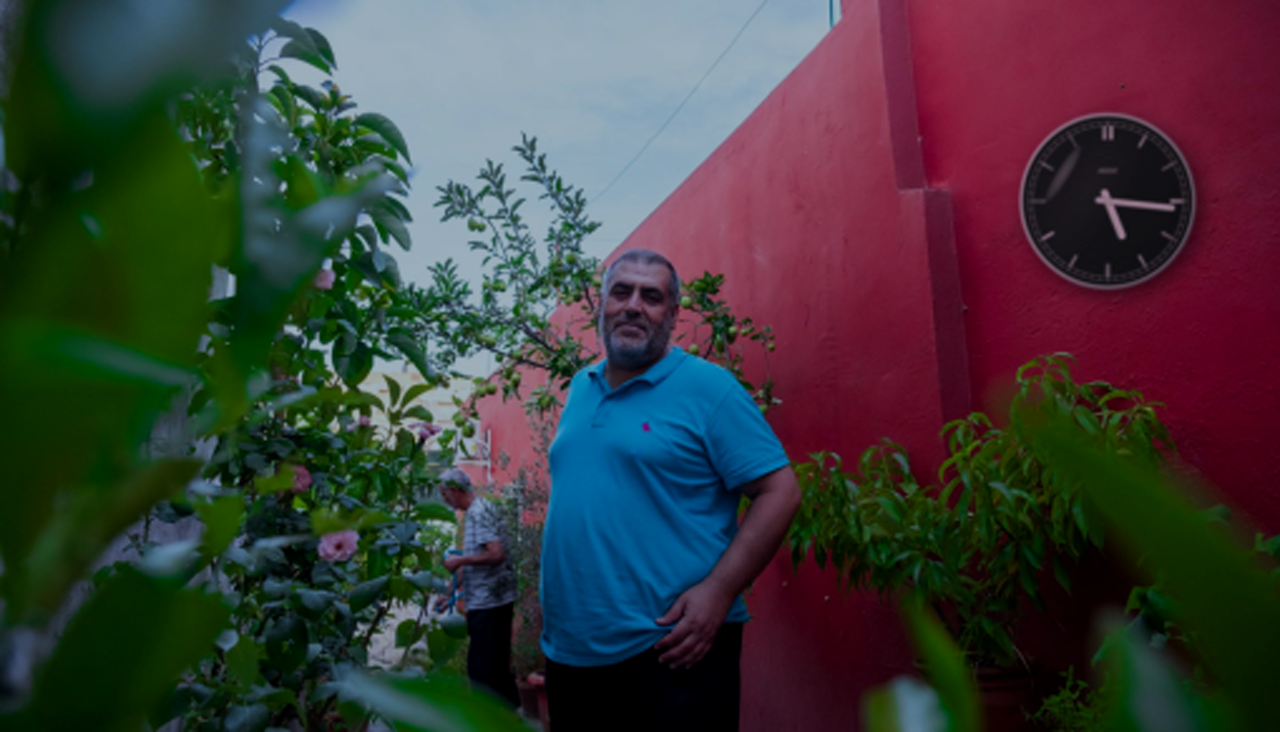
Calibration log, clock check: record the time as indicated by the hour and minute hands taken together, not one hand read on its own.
5:16
